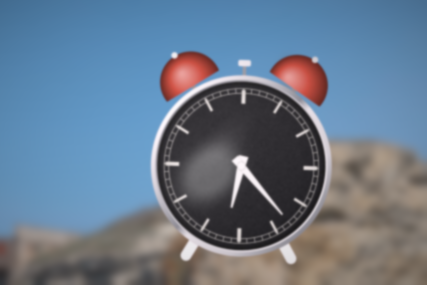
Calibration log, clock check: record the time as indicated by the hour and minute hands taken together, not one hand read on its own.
6:23
